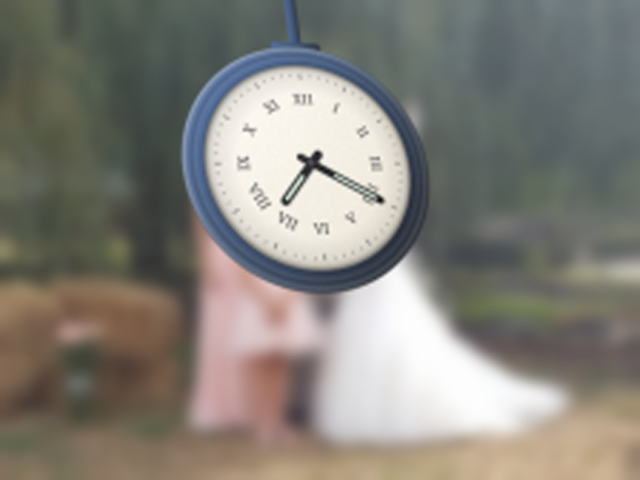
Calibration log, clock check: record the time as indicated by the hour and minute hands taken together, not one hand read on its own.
7:20
